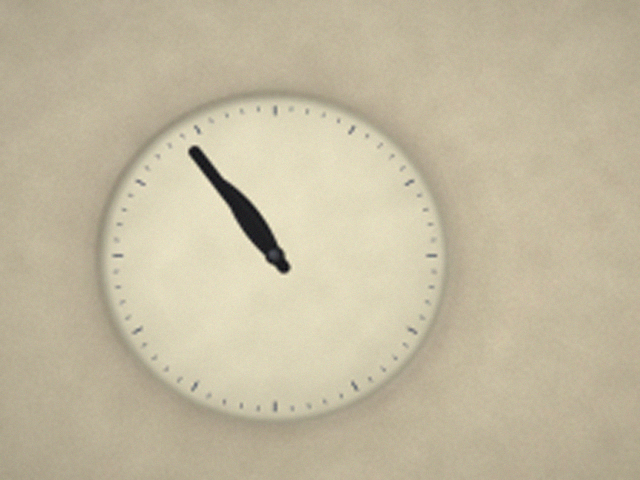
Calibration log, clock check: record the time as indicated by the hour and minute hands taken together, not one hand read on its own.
10:54
